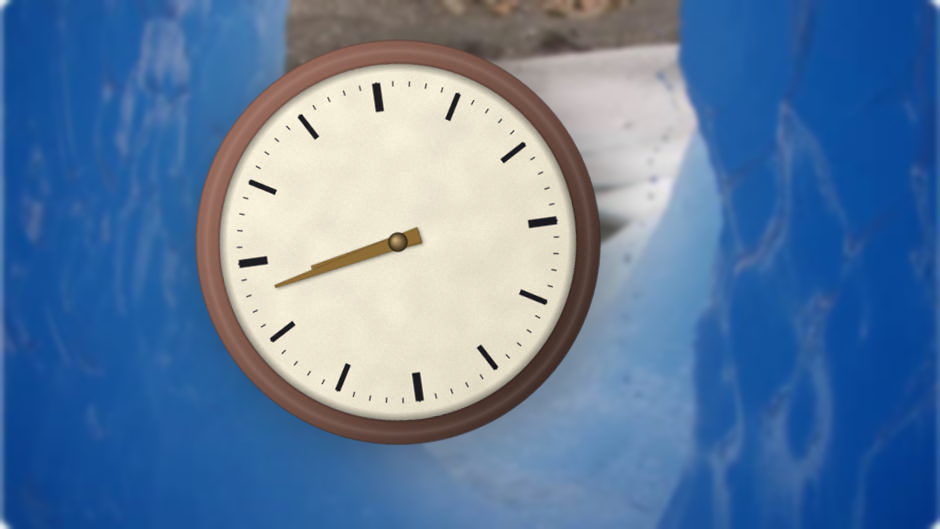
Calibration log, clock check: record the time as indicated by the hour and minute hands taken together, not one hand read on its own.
8:43
